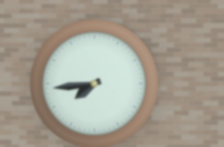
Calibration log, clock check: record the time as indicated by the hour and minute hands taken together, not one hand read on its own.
7:44
